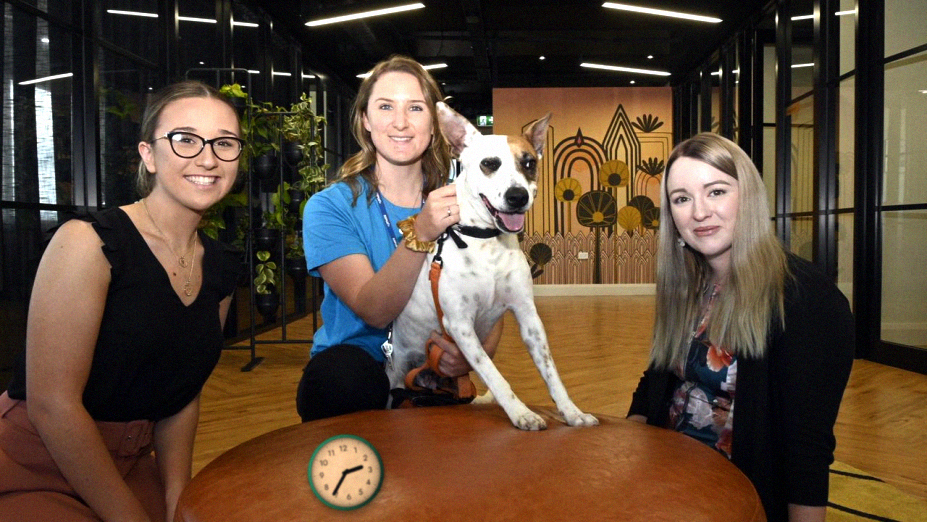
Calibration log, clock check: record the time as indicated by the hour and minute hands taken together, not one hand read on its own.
2:36
